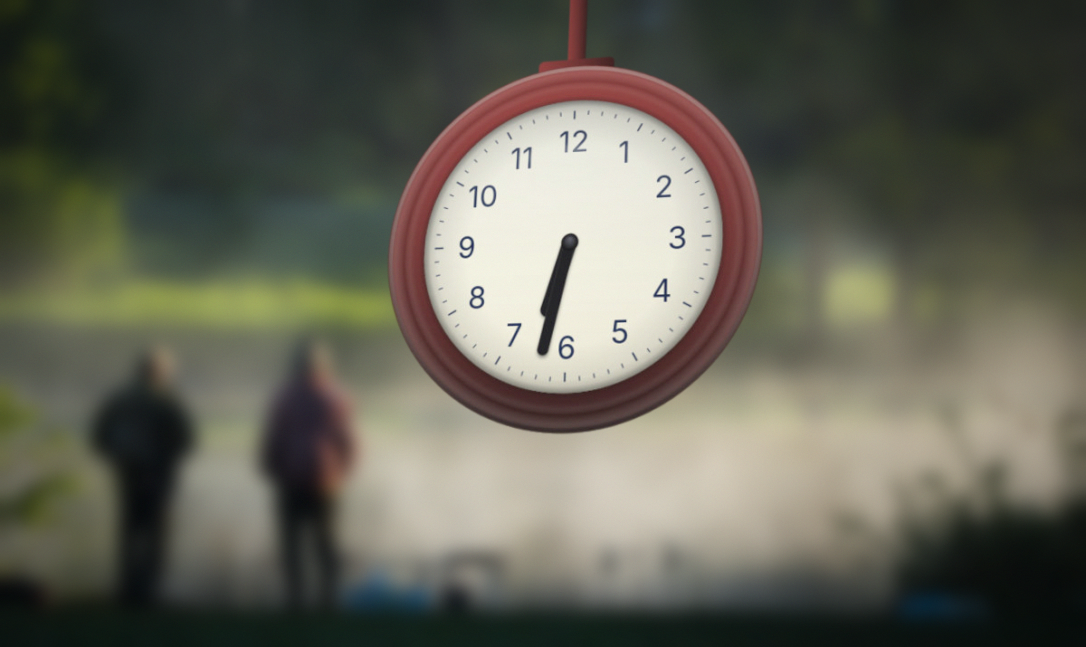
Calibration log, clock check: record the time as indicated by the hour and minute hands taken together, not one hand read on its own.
6:32
